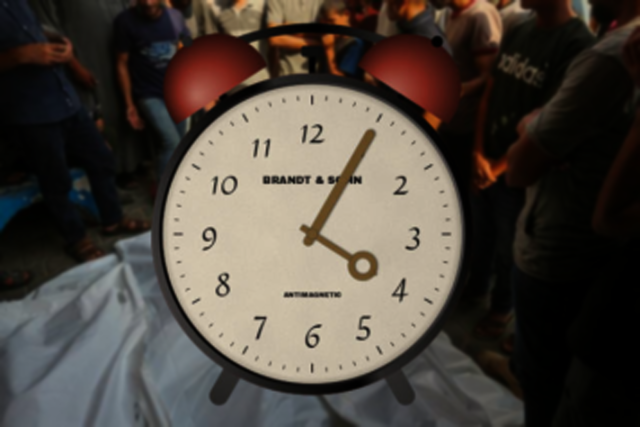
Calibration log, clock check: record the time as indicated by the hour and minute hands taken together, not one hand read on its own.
4:05
